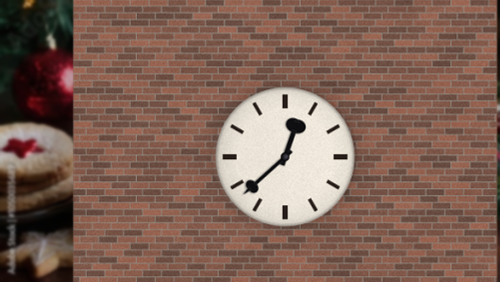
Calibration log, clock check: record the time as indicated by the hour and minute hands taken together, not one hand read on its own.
12:38
